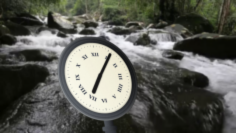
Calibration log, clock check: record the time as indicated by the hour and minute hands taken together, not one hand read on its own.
7:06
